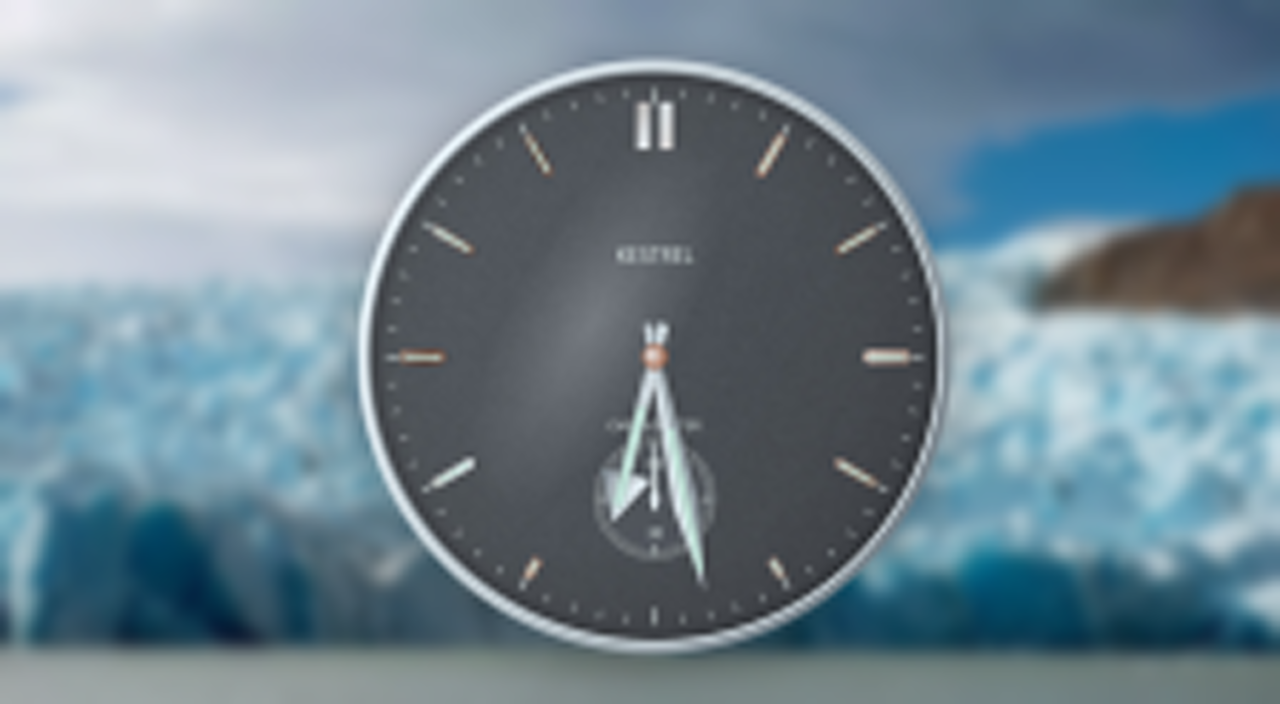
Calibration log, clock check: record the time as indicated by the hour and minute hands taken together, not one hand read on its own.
6:28
